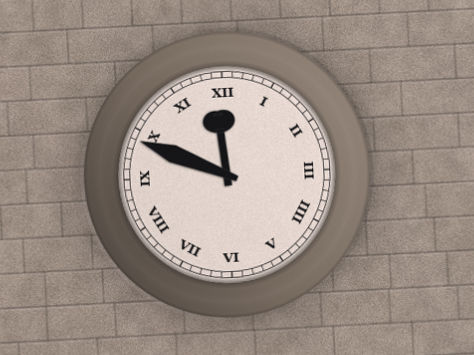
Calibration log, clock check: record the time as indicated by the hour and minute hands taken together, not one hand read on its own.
11:49
